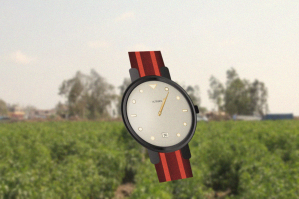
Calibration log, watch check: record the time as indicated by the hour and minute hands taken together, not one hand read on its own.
1:06
